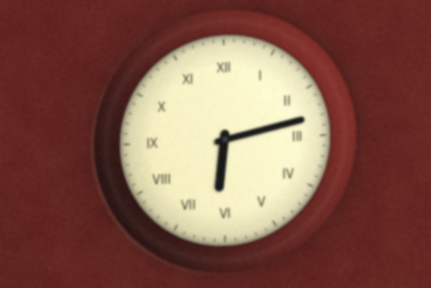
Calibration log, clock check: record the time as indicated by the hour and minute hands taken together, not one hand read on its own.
6:13
